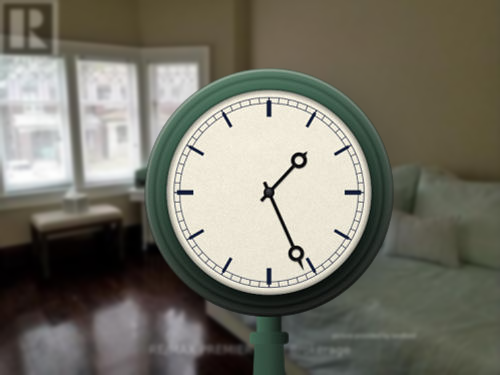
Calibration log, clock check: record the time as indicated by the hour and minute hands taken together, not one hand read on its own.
1:26
